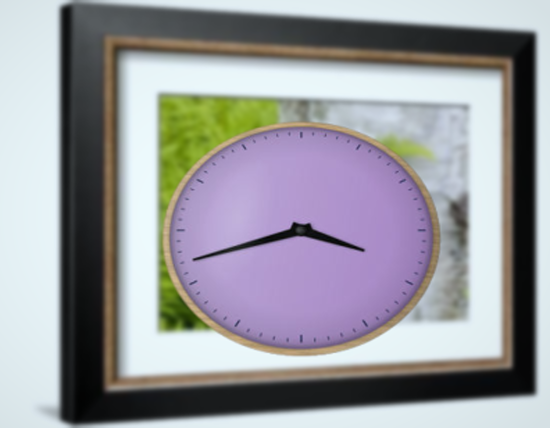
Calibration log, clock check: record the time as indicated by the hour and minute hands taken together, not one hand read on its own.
3:42
